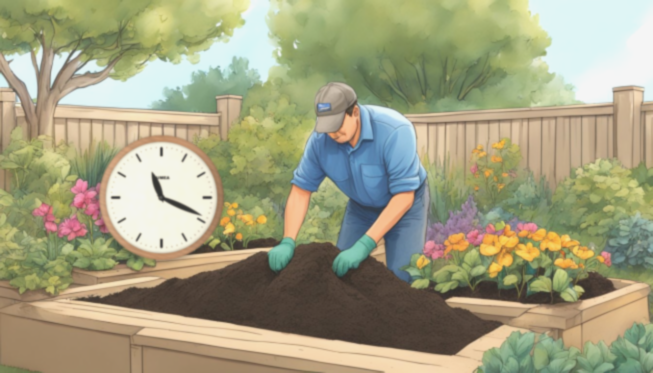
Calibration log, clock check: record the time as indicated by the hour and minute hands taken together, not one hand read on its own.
11:19
